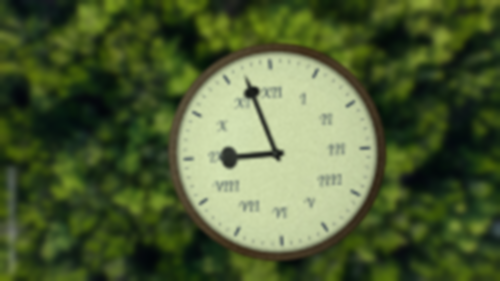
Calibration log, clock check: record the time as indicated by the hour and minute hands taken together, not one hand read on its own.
8:57
